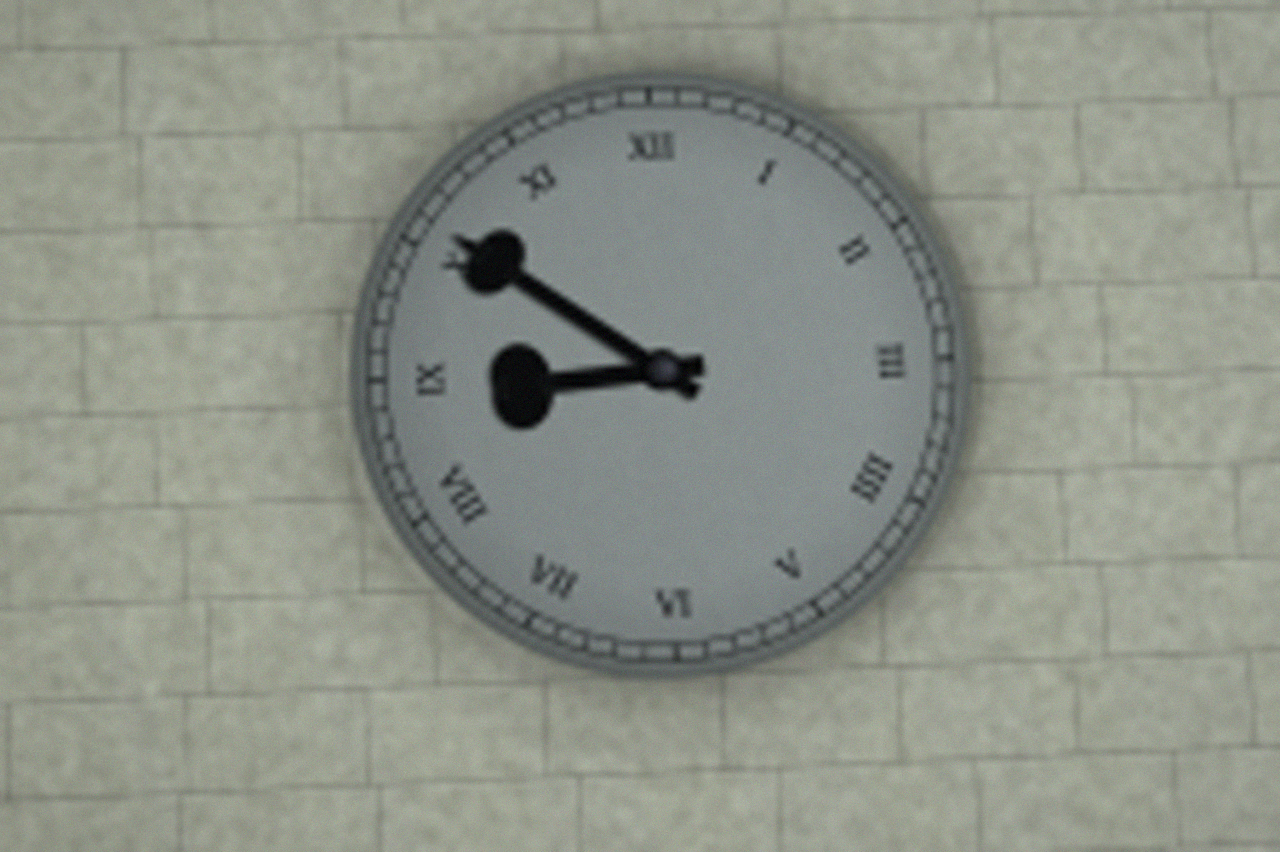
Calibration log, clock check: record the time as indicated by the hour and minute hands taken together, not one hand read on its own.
8:51
